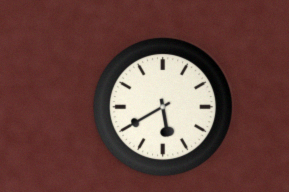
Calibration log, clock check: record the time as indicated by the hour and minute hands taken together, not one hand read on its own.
5:40
